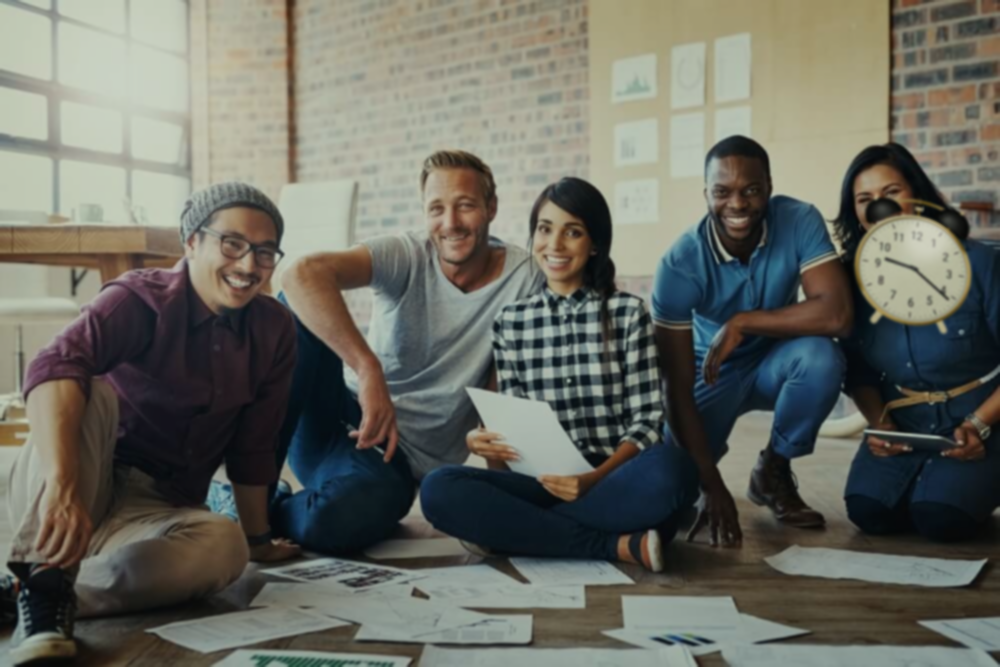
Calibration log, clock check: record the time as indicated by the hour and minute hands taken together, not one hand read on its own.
9:21
